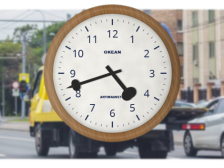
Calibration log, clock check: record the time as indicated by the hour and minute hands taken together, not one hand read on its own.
4:42
